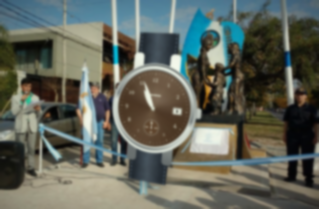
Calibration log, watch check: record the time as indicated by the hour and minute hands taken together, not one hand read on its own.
10:56
